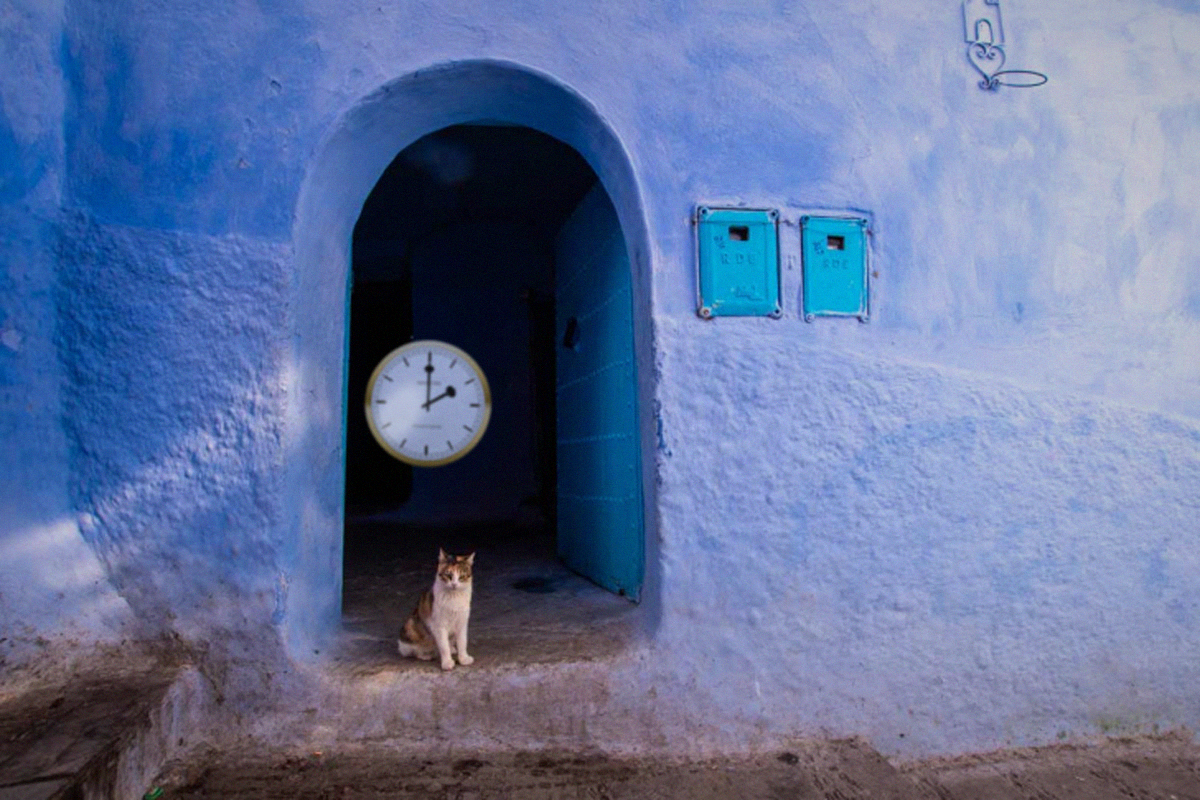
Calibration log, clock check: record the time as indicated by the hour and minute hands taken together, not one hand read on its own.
2:00
